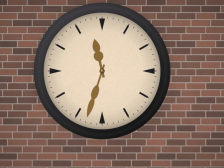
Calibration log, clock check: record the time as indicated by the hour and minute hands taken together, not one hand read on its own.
11:33
